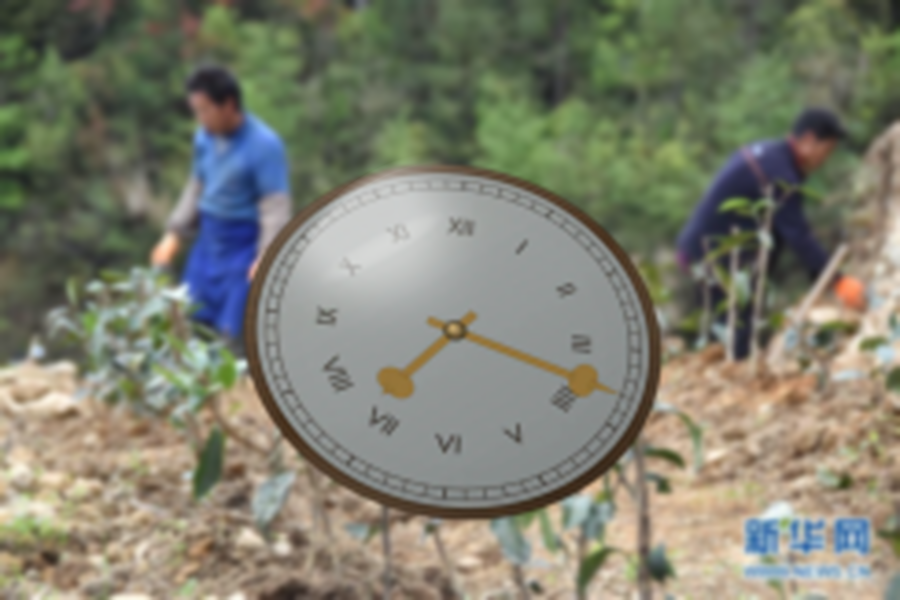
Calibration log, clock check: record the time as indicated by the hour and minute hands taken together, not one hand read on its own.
7:18
